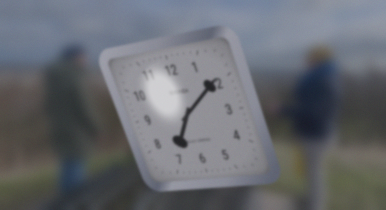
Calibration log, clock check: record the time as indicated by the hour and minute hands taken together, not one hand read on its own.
7:09
